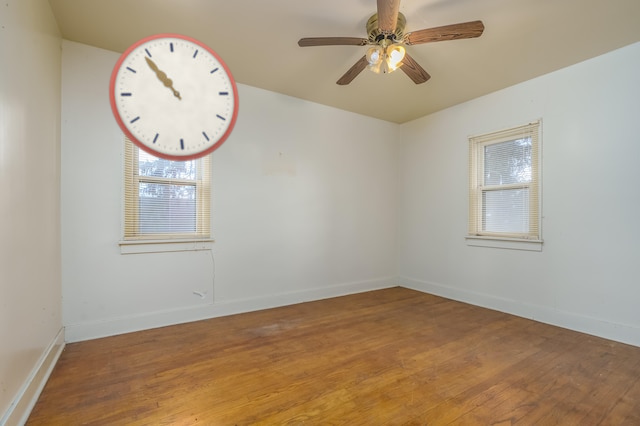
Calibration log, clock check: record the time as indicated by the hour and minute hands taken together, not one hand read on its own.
10:54
